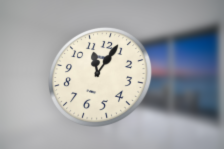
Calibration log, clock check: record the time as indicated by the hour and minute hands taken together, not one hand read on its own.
11:03
